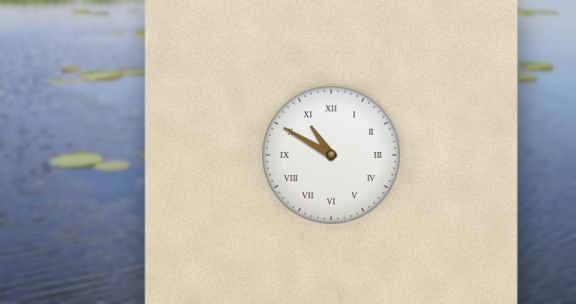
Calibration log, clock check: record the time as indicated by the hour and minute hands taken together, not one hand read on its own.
10:50
